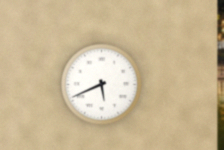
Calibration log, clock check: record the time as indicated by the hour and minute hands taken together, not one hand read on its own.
5:41
